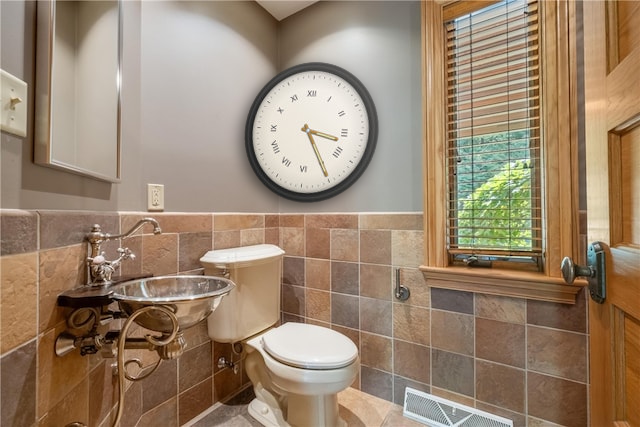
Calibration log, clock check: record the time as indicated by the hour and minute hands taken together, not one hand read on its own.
3:25
